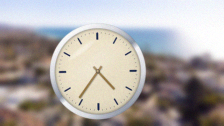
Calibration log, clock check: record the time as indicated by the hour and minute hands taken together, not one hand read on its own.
4:36
